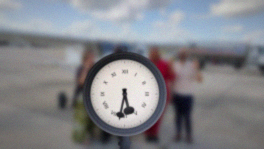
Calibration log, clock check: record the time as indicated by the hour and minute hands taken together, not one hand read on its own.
5:32
